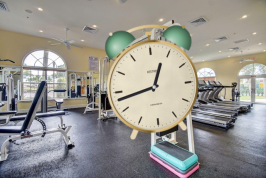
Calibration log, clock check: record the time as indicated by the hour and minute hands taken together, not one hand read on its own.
12:43
